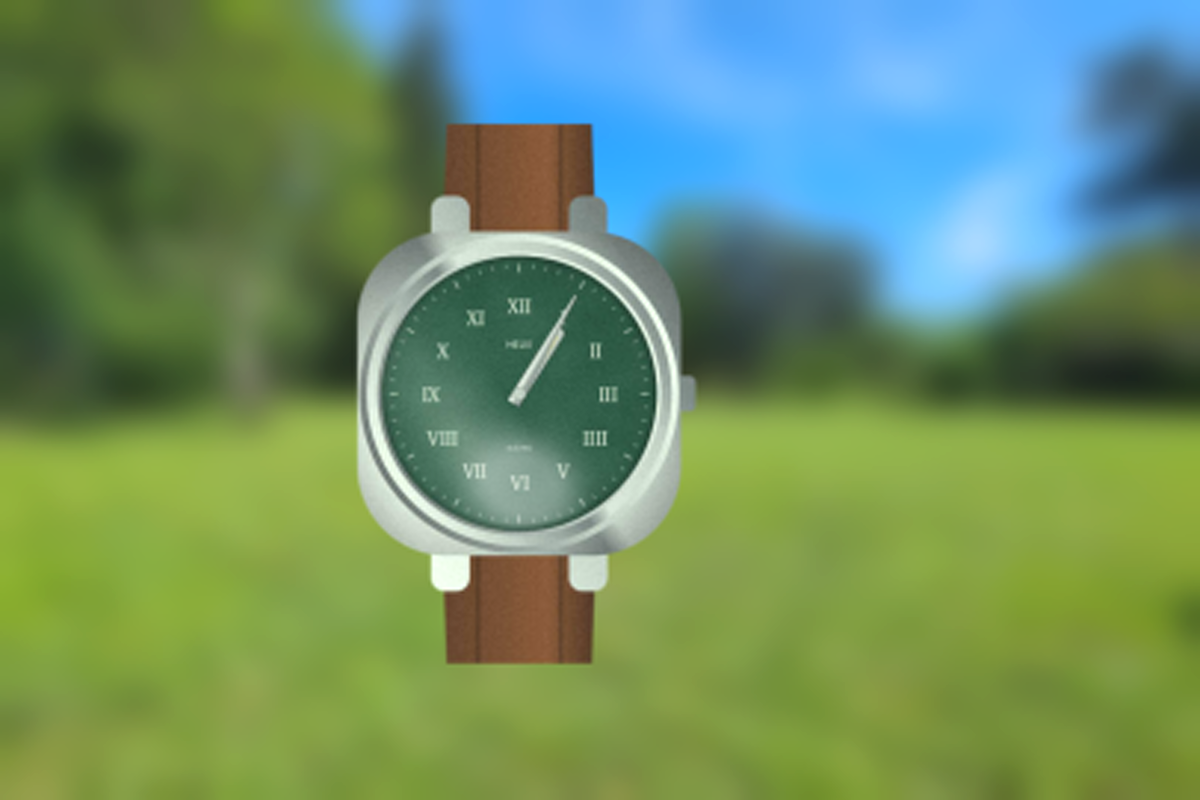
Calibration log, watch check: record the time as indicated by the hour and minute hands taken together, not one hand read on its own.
1:05
